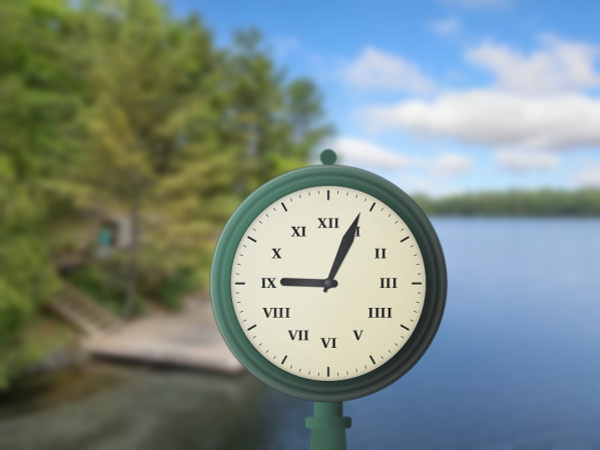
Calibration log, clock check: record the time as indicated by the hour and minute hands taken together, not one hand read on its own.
9:04
